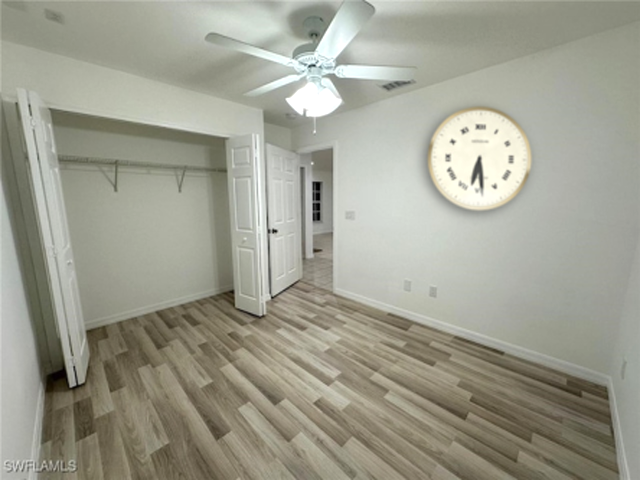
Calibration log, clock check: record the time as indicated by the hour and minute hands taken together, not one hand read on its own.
6:29
